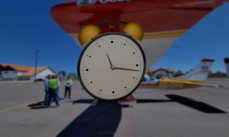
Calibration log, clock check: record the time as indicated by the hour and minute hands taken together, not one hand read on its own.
11:17
